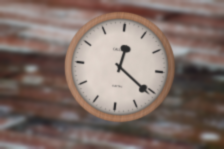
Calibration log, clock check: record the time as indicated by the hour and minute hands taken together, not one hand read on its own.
12:21
